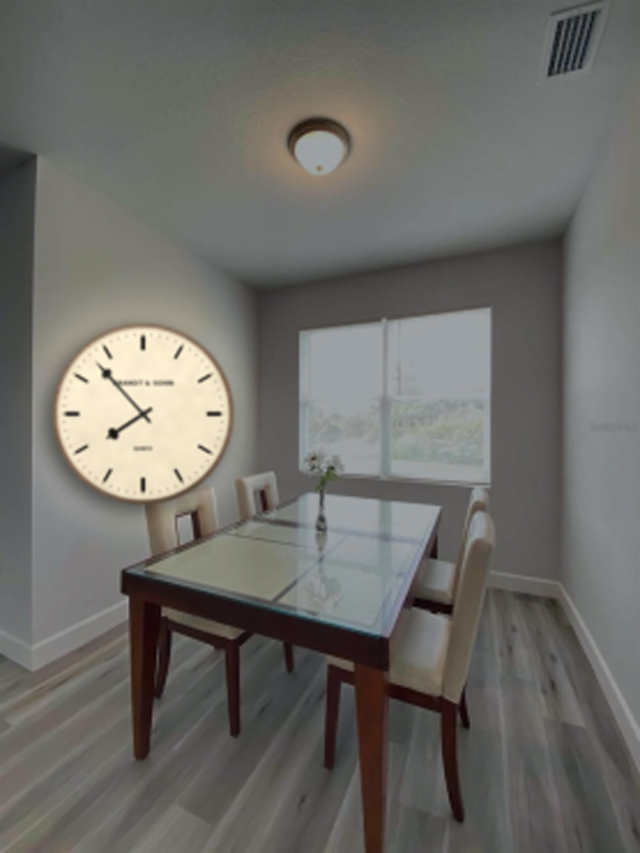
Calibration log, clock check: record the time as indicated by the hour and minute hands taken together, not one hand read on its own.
7:53
